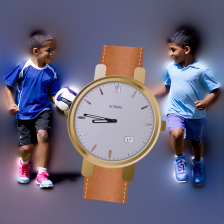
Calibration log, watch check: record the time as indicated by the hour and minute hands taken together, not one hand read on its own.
8:46
